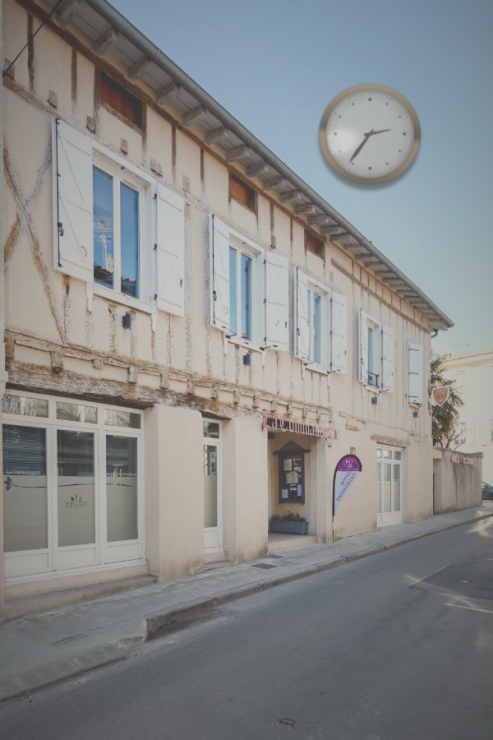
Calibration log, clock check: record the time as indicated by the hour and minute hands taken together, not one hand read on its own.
2:36
